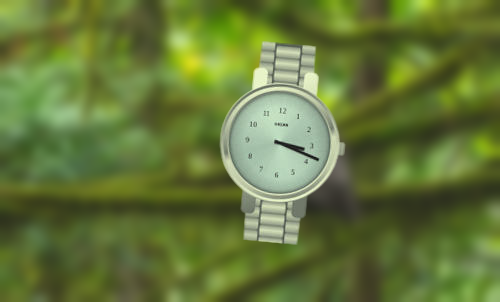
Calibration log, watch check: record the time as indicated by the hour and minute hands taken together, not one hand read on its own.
3:18
